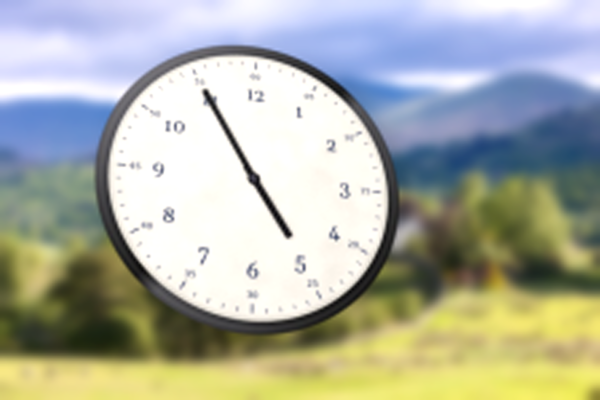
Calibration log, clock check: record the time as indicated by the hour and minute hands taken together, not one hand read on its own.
4:55
